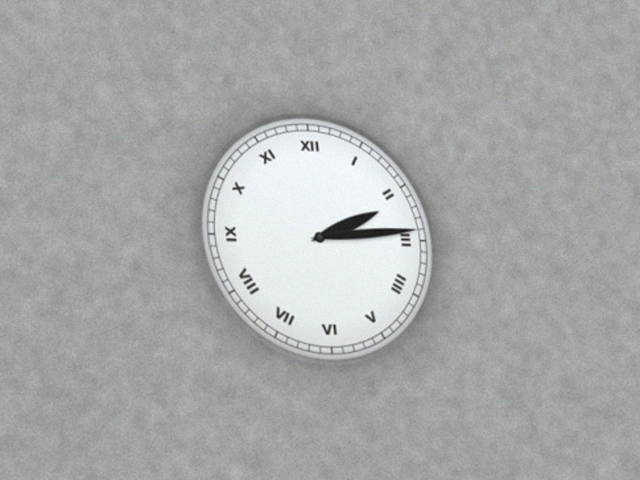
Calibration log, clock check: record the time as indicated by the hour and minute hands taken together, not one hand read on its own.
2:14
